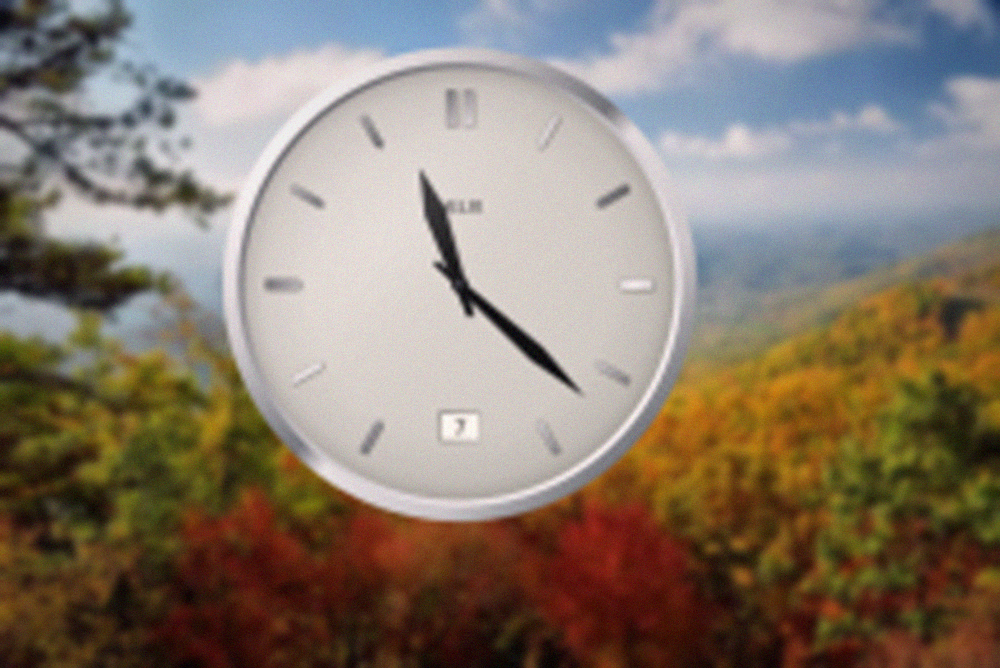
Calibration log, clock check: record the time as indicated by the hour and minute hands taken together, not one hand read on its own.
11:22
